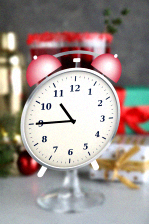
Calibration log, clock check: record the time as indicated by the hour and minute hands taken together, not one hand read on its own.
10:45
